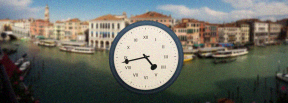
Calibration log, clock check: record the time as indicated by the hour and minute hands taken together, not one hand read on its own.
4:43
